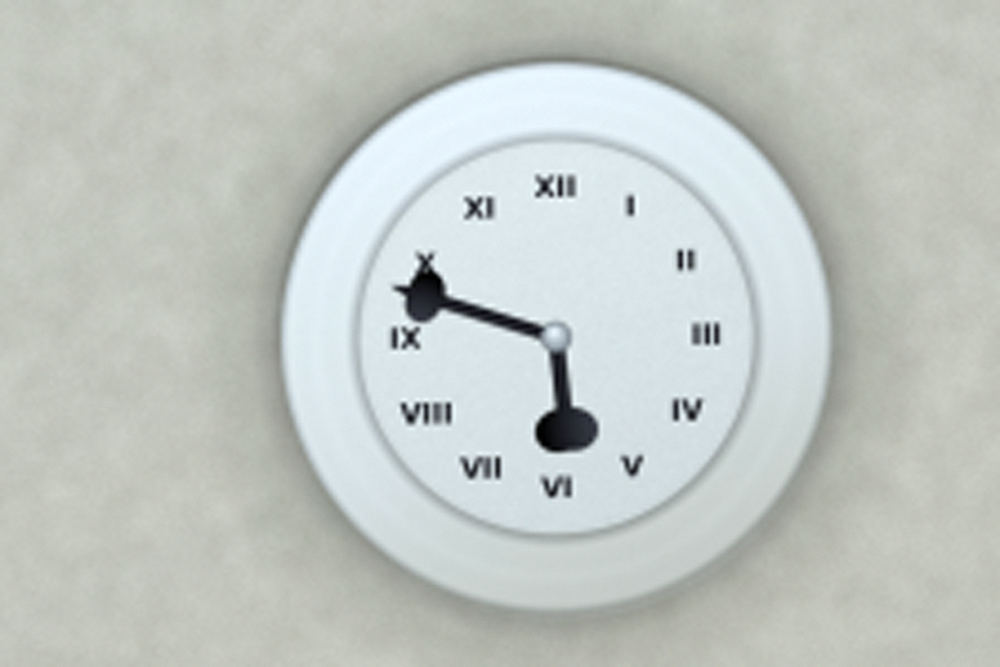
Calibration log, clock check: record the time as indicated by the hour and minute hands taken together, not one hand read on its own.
5:48
